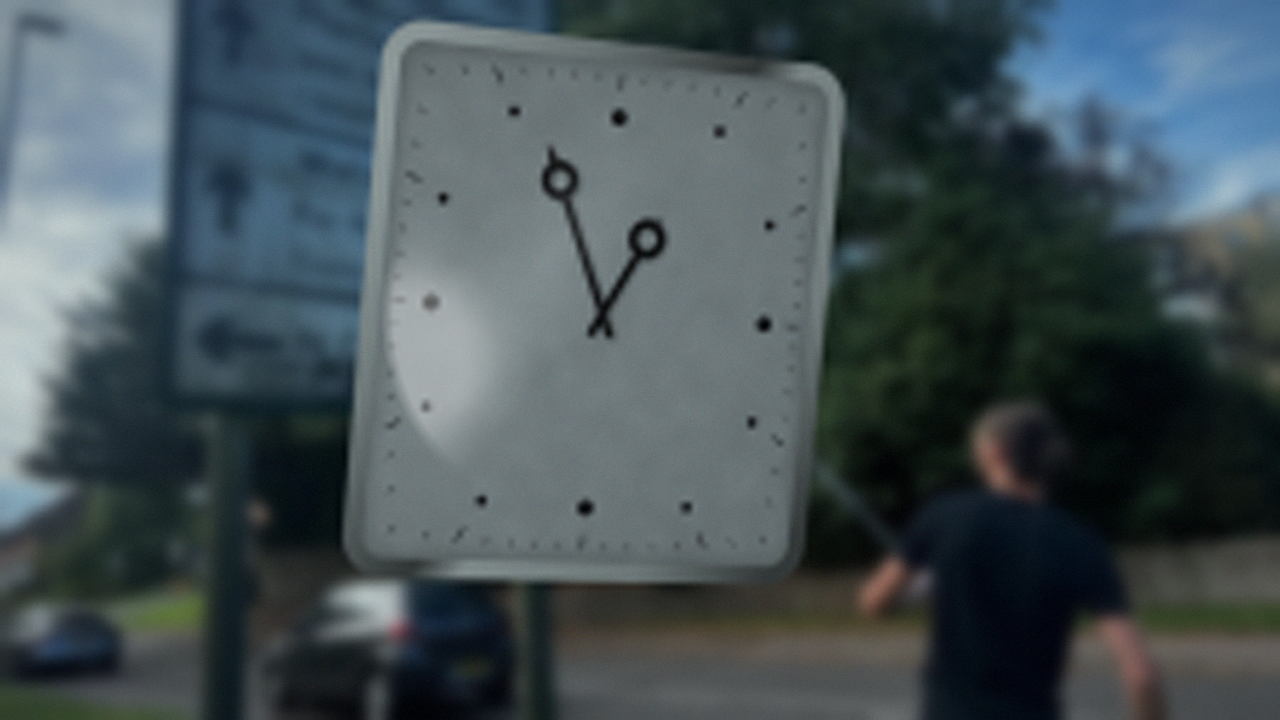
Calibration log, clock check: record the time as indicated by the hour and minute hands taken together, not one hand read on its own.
12:56
